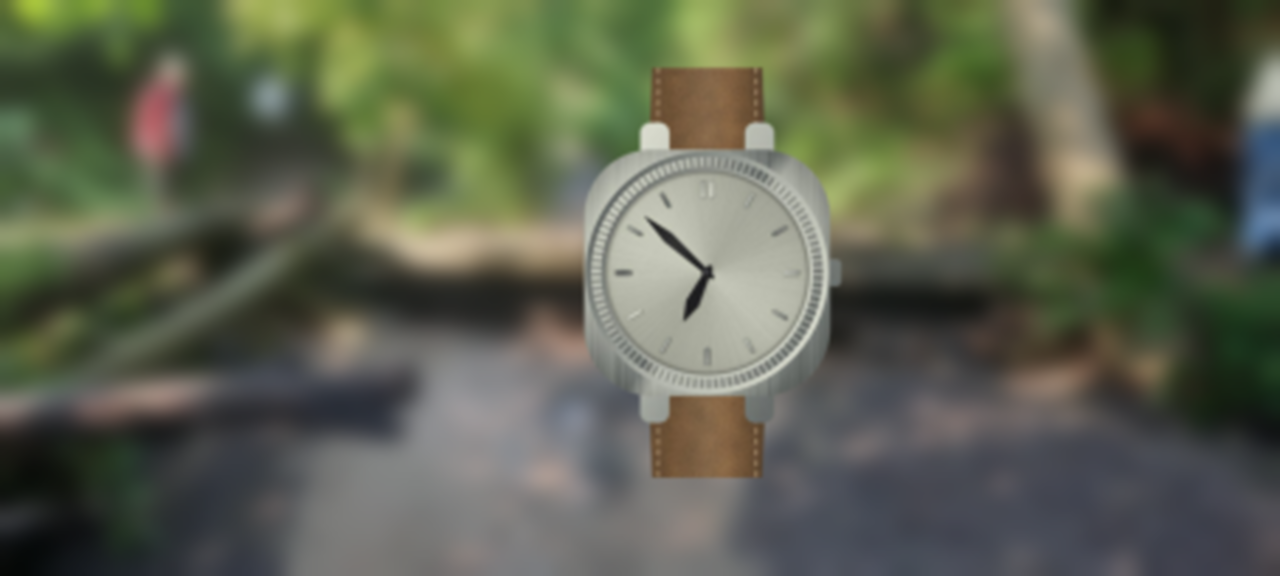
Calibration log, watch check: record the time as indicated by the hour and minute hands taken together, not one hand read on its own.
6:52
